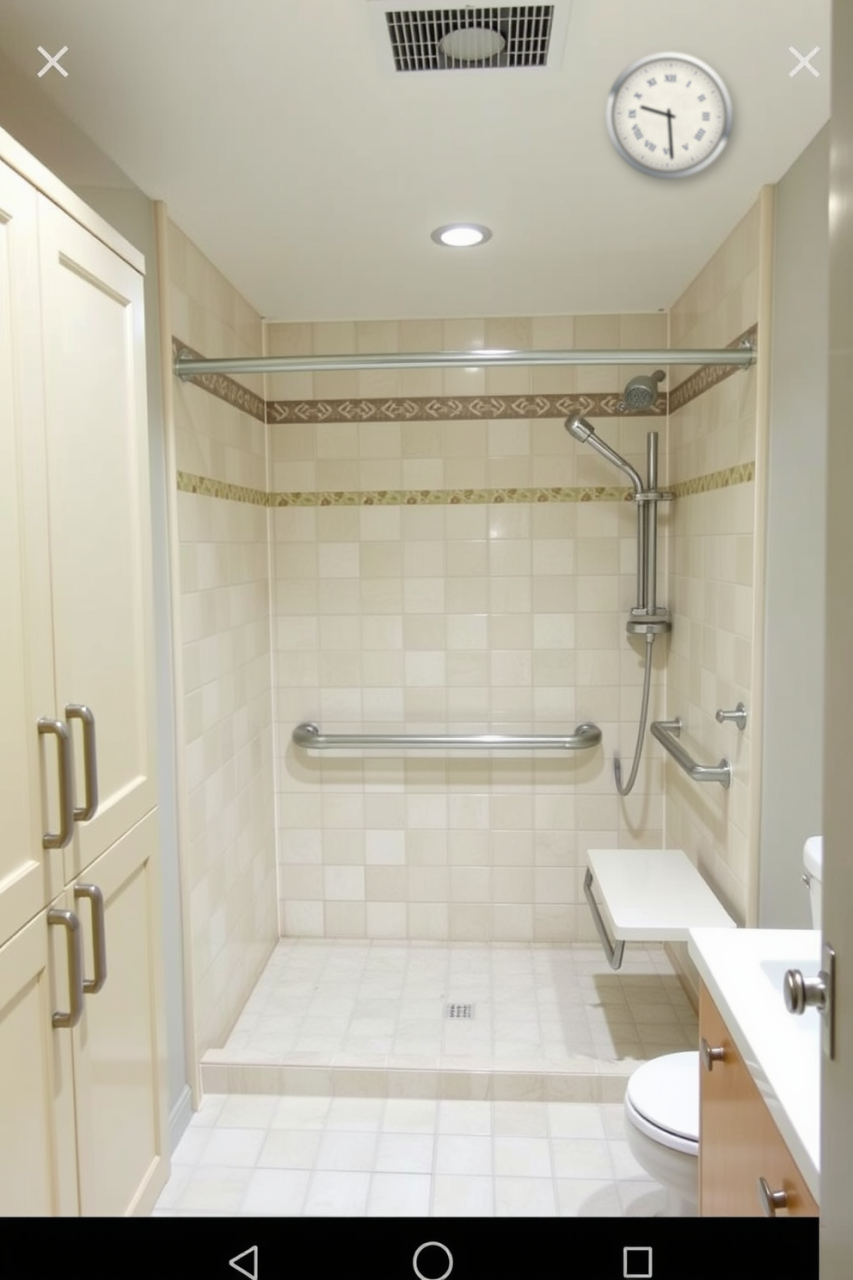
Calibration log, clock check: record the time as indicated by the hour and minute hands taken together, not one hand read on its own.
9:29
